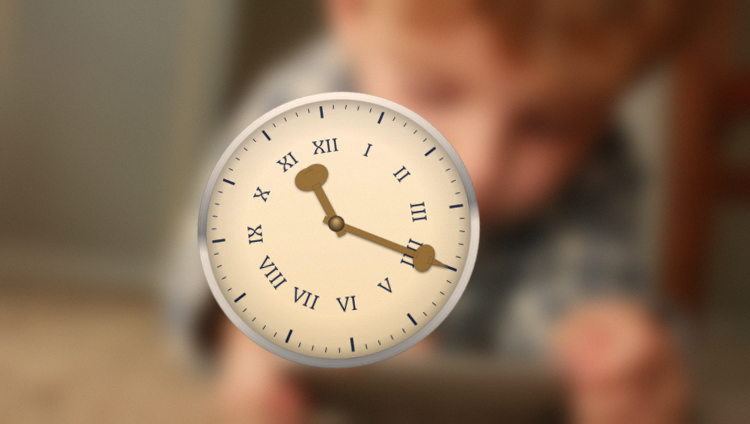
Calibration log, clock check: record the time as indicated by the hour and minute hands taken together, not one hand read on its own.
11:20
